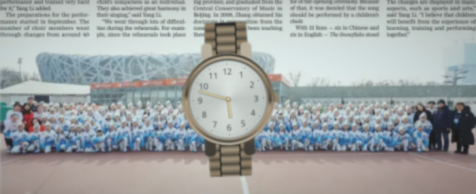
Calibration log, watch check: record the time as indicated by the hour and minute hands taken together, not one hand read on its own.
5:48
